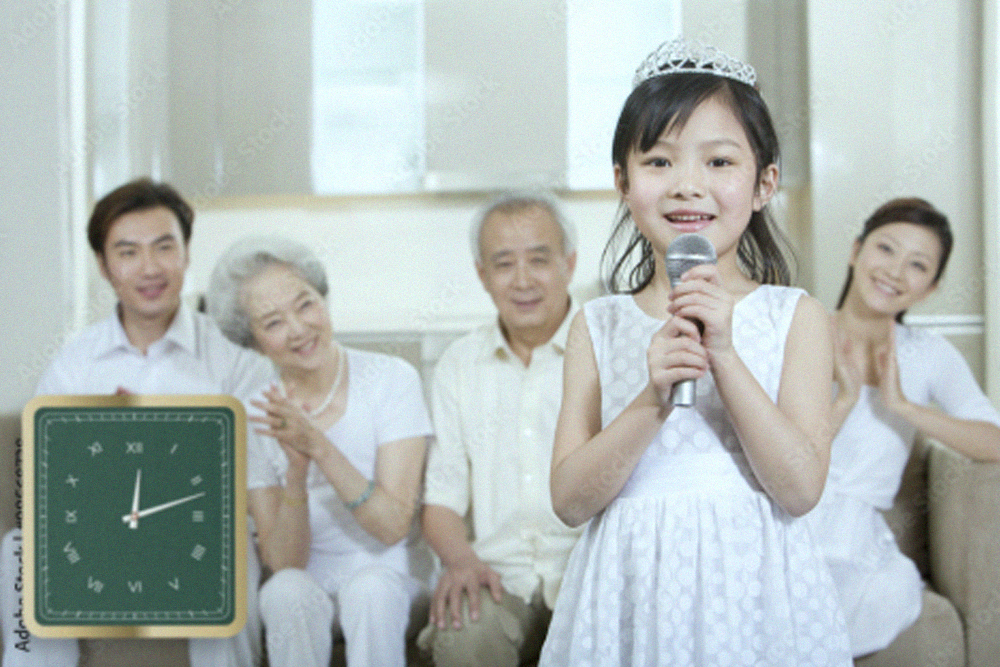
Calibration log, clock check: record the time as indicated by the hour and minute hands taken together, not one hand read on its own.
12:12
